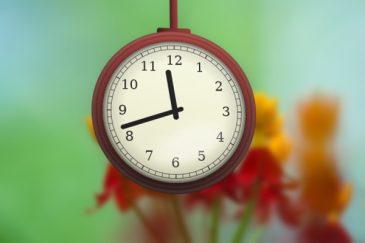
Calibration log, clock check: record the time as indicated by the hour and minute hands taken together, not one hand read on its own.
11:42
